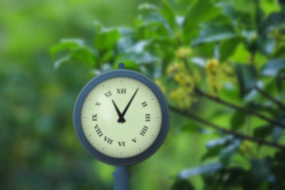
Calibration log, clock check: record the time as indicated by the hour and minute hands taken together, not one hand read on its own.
11:05
